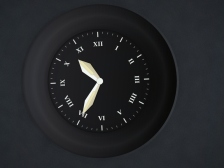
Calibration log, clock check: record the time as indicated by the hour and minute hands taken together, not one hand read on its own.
10:35
